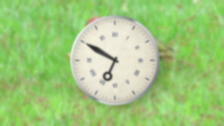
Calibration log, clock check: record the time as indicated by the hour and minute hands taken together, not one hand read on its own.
6:50
